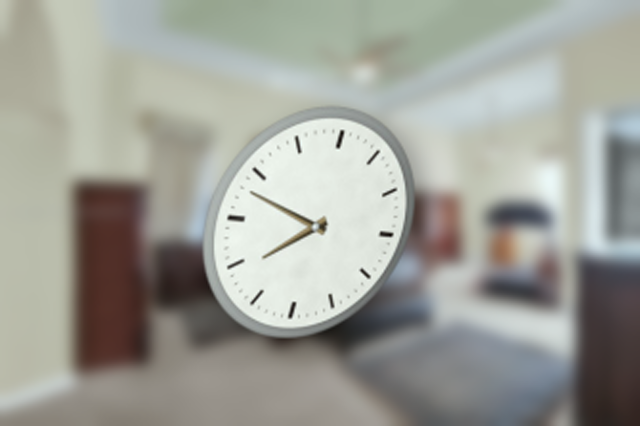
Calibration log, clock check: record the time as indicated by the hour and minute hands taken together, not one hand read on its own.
7:48
